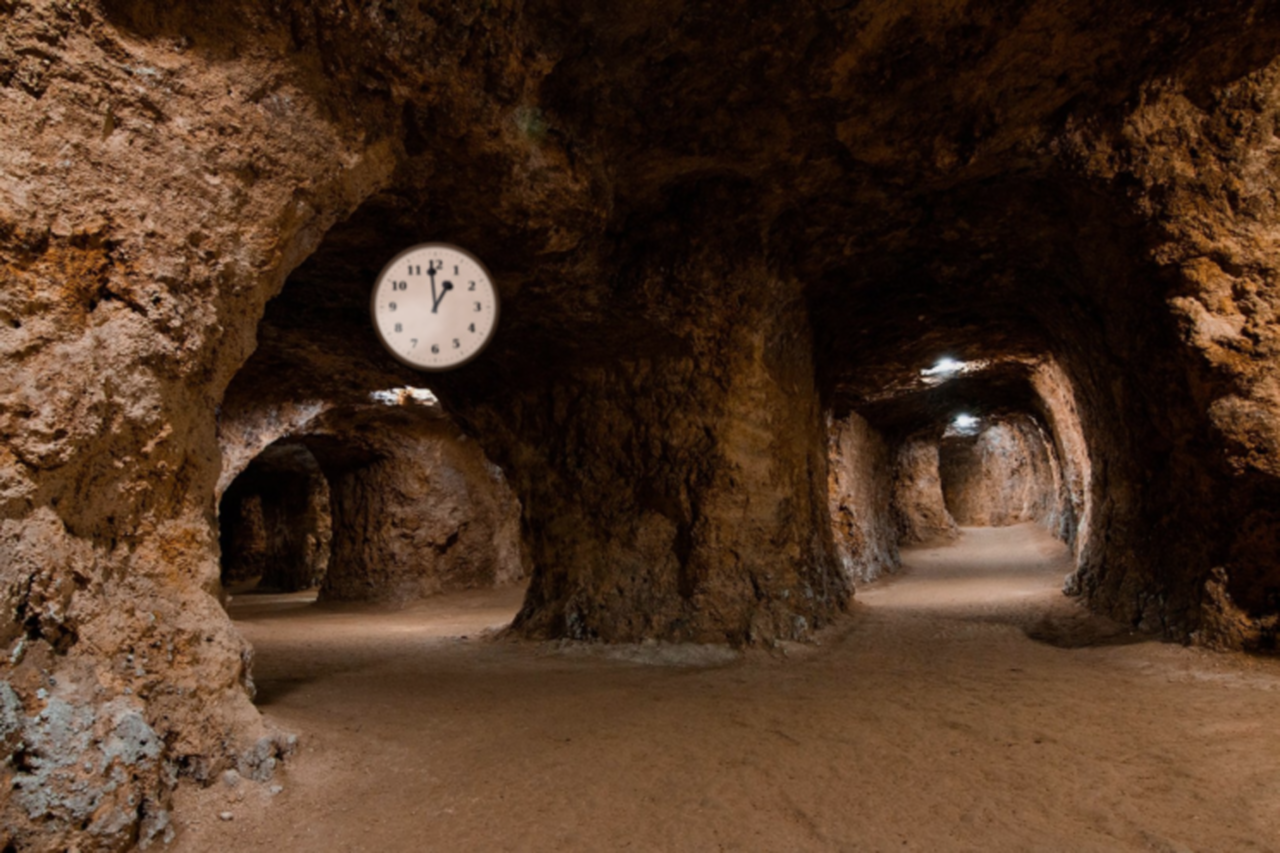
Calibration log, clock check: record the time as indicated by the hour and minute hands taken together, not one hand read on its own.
12:59
